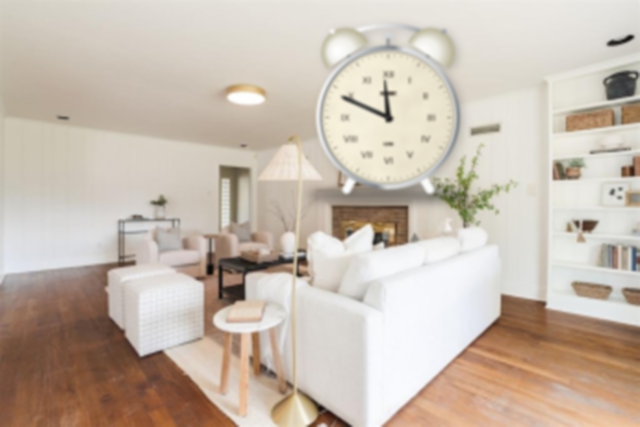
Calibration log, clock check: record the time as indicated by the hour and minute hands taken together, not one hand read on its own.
11:49
